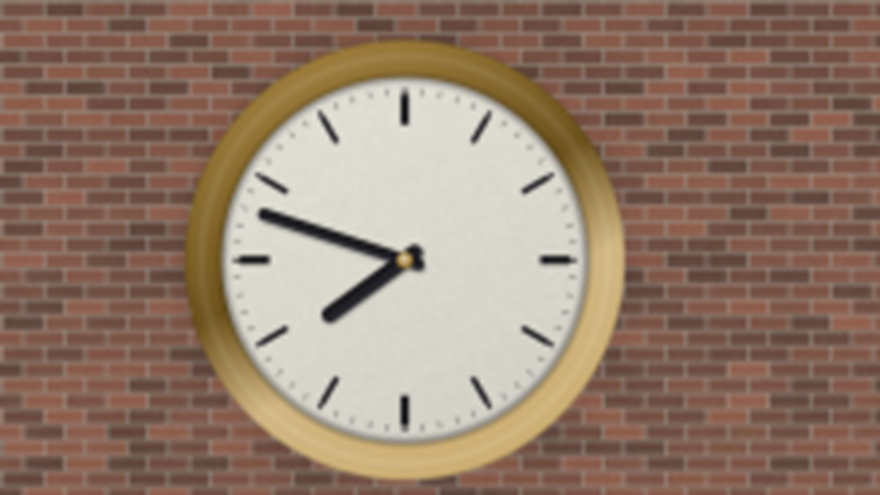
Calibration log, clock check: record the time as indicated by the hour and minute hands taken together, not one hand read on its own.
7:48
